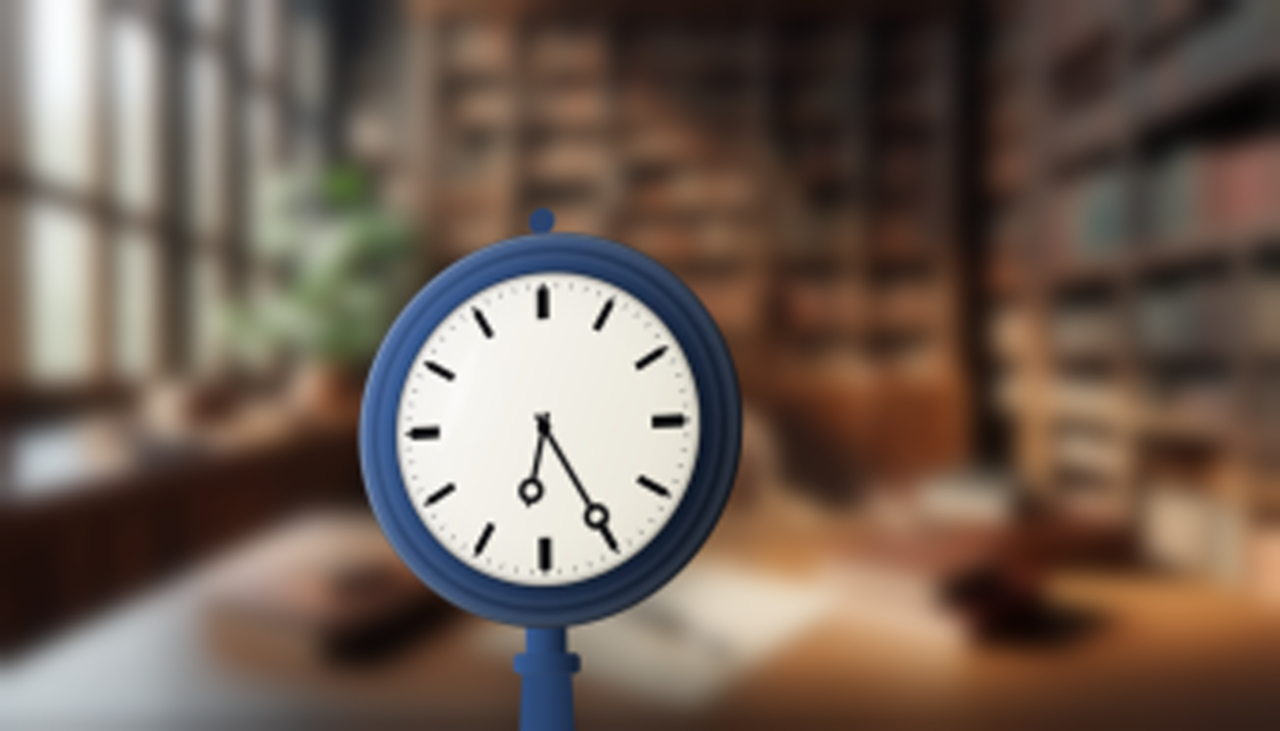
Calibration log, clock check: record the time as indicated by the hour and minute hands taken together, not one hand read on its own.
6:25
